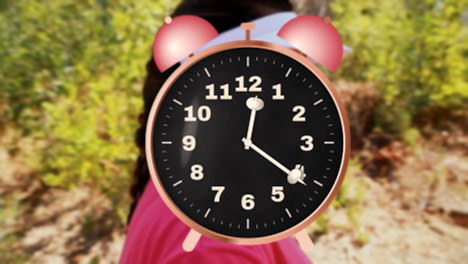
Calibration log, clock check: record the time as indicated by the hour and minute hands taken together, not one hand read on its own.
12:21
